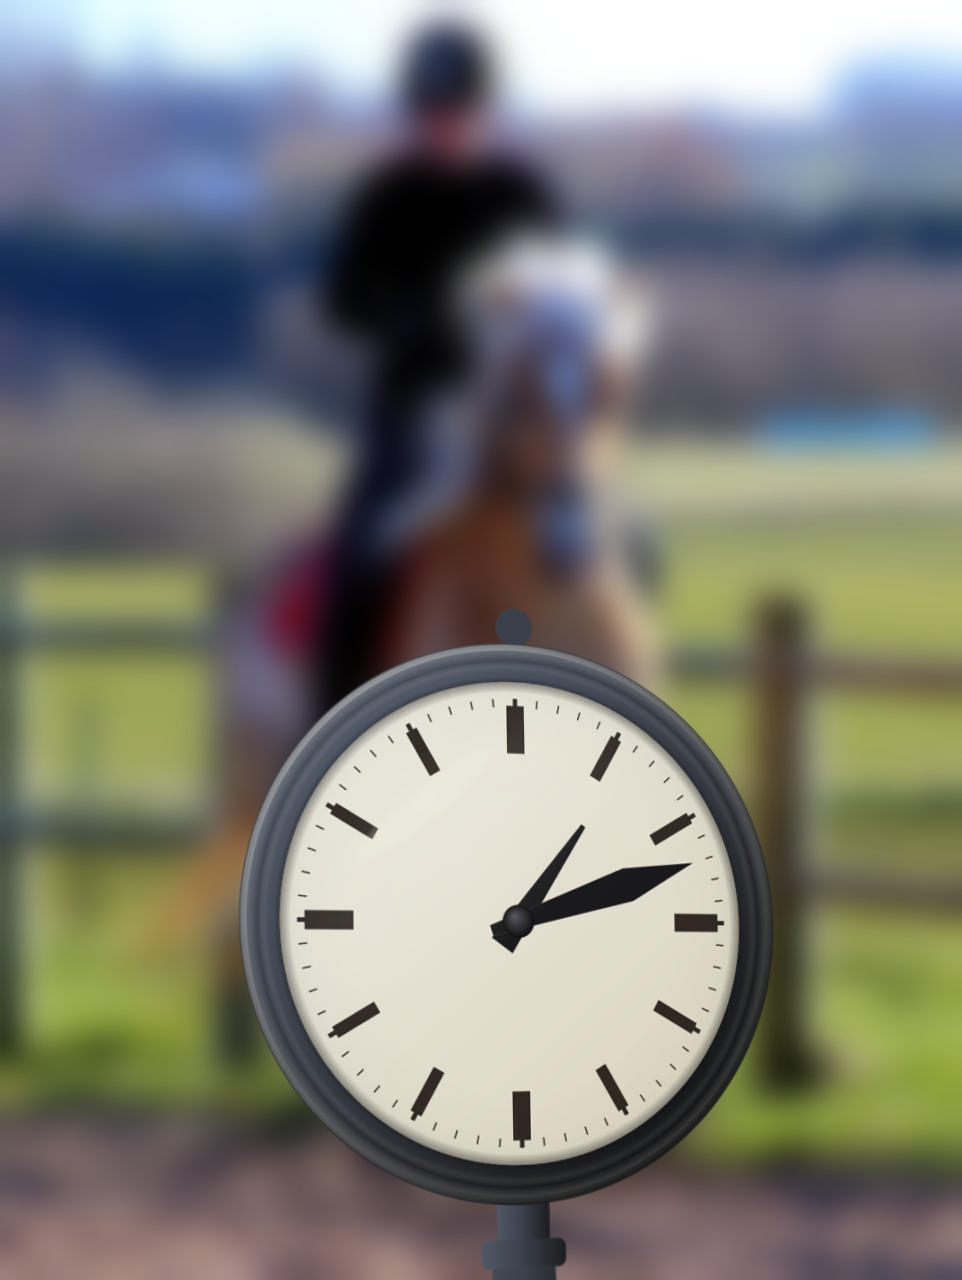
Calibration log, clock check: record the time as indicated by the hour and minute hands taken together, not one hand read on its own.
1:12
